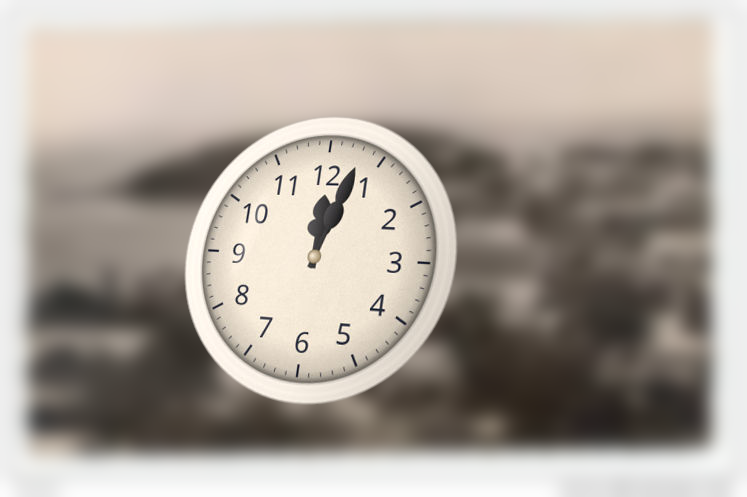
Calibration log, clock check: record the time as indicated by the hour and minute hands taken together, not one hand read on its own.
12:03
